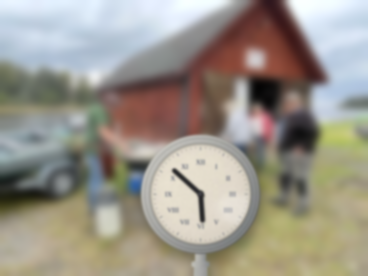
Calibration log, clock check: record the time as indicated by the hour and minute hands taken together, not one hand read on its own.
5:52
